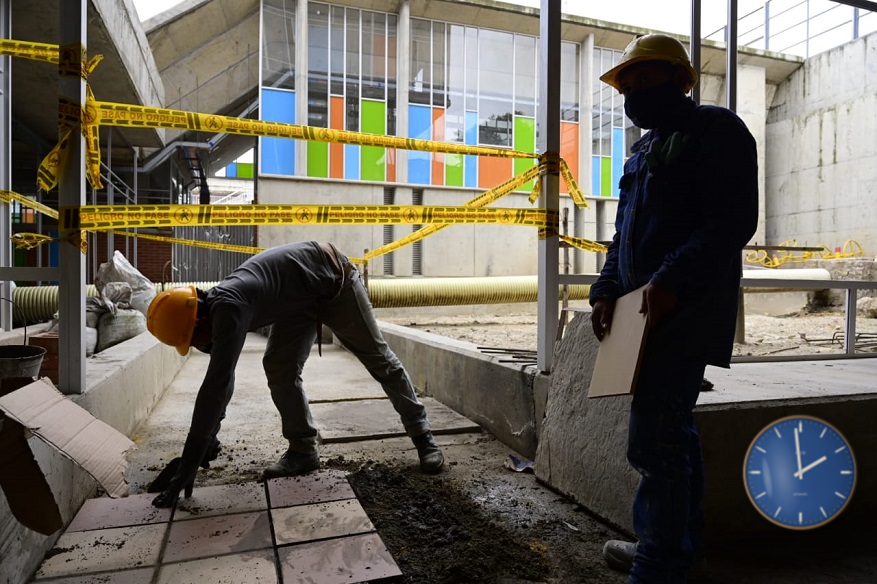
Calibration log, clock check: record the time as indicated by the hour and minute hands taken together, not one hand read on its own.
1:59
